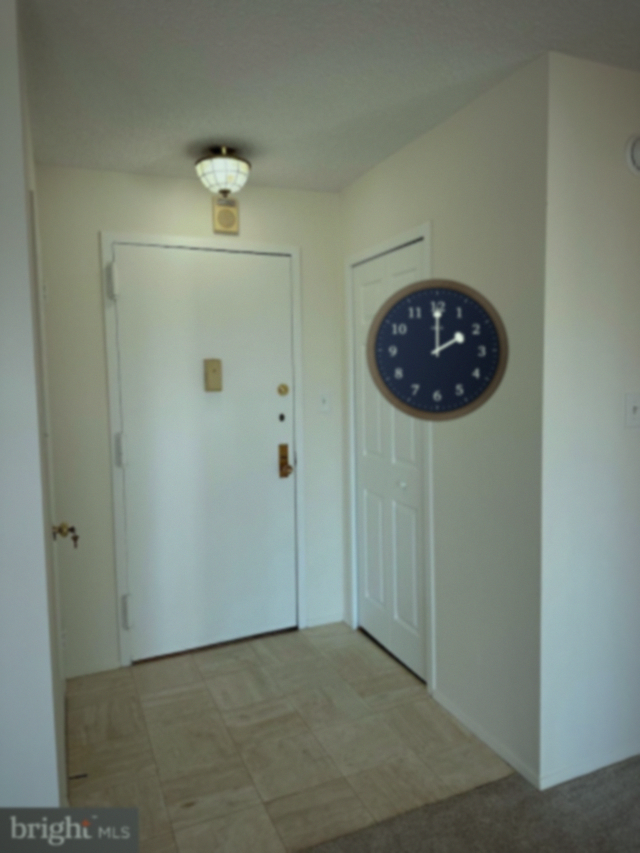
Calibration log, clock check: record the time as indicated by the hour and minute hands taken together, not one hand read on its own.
2:00
